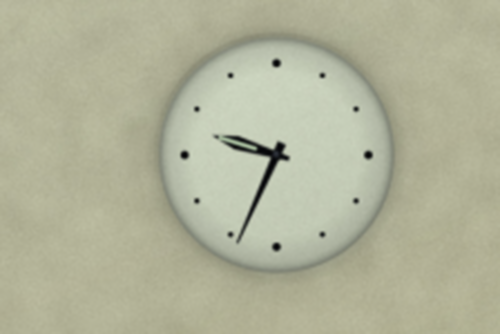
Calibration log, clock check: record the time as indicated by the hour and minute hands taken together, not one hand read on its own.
9:34
